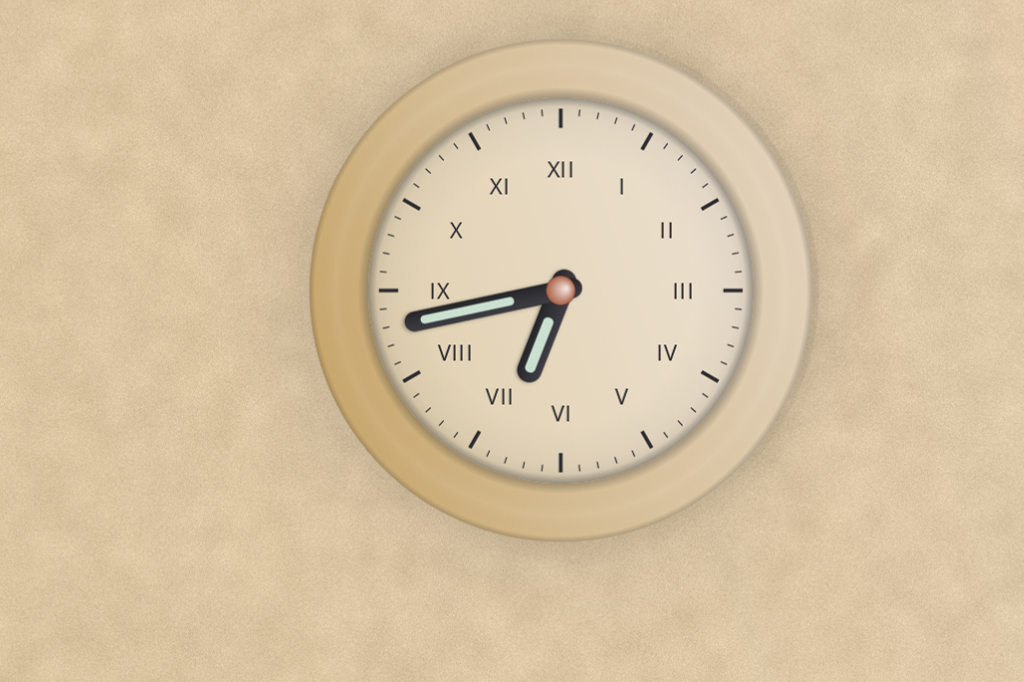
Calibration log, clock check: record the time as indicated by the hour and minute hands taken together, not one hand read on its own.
6:43
